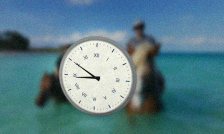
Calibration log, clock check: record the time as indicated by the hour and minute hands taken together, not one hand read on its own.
8:50
